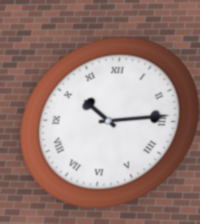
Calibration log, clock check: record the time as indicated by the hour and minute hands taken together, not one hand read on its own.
10:14
